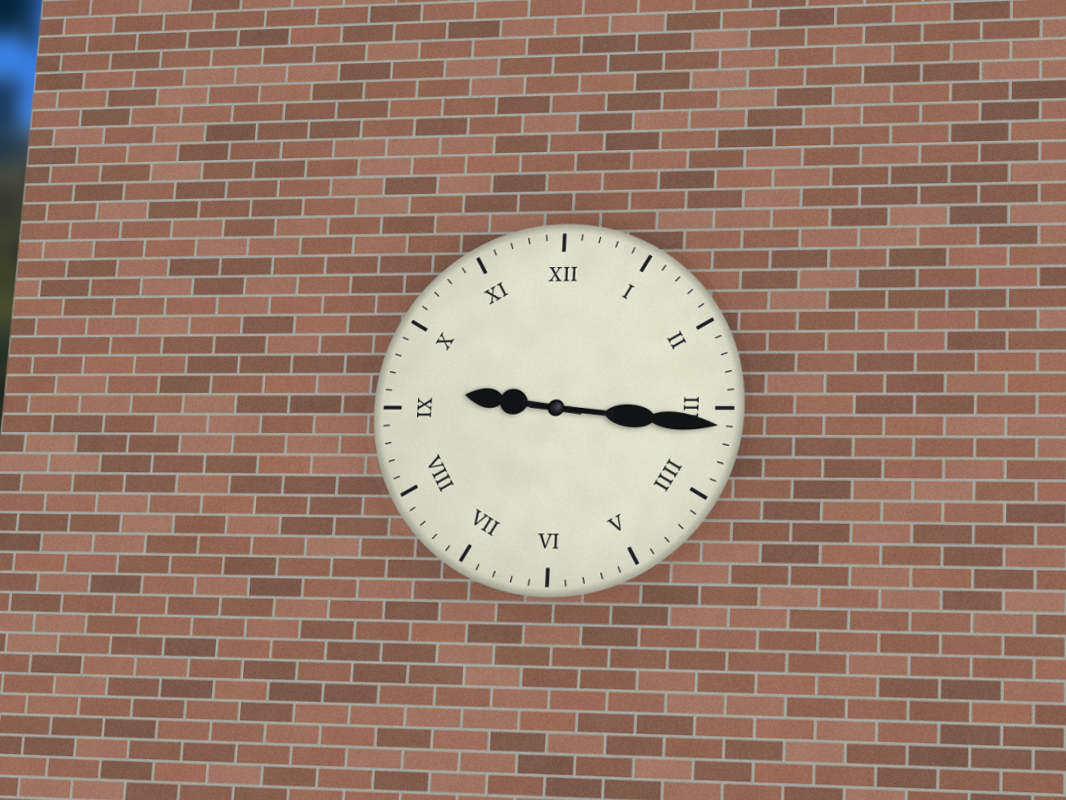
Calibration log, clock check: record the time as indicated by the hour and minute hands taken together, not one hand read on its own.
9:16
